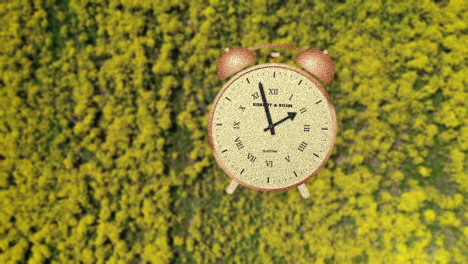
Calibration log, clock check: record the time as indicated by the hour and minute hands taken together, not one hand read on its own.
1:57
